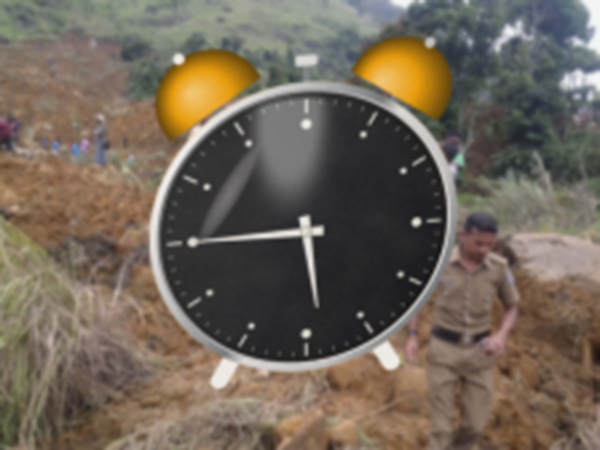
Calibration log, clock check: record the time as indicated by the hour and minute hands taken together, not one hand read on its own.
5:45
